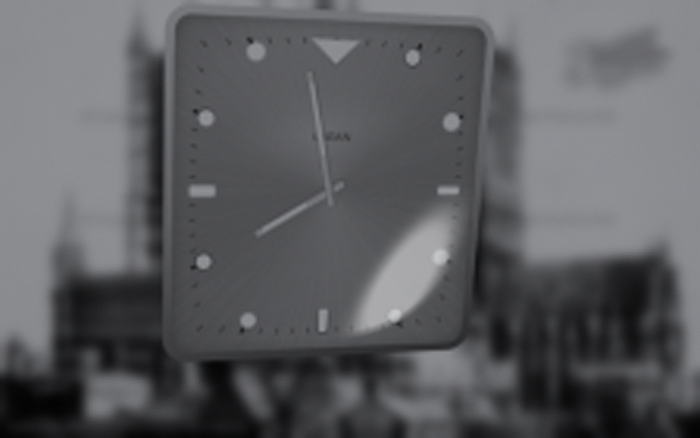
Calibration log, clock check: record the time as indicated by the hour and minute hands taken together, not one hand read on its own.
7:58
